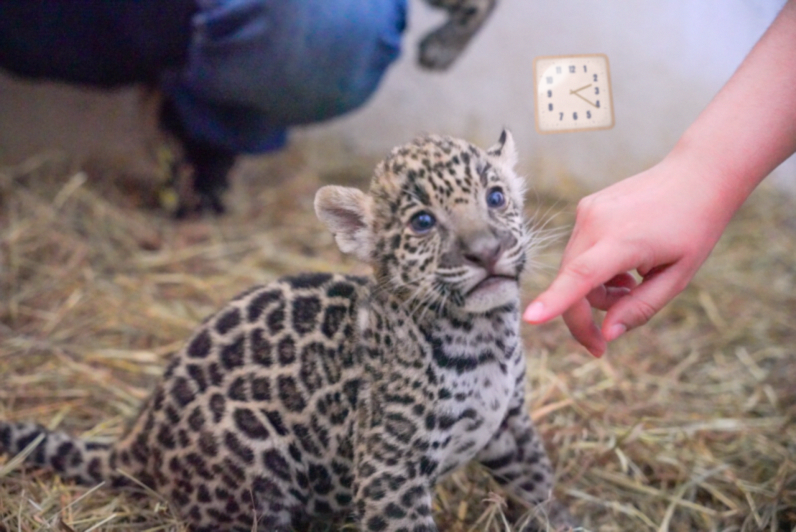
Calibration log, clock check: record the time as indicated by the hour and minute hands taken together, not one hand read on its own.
2:21
